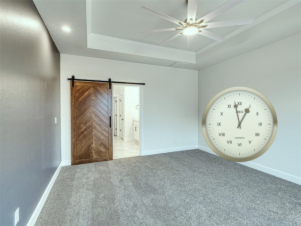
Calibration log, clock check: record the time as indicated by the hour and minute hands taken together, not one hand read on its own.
12:58
